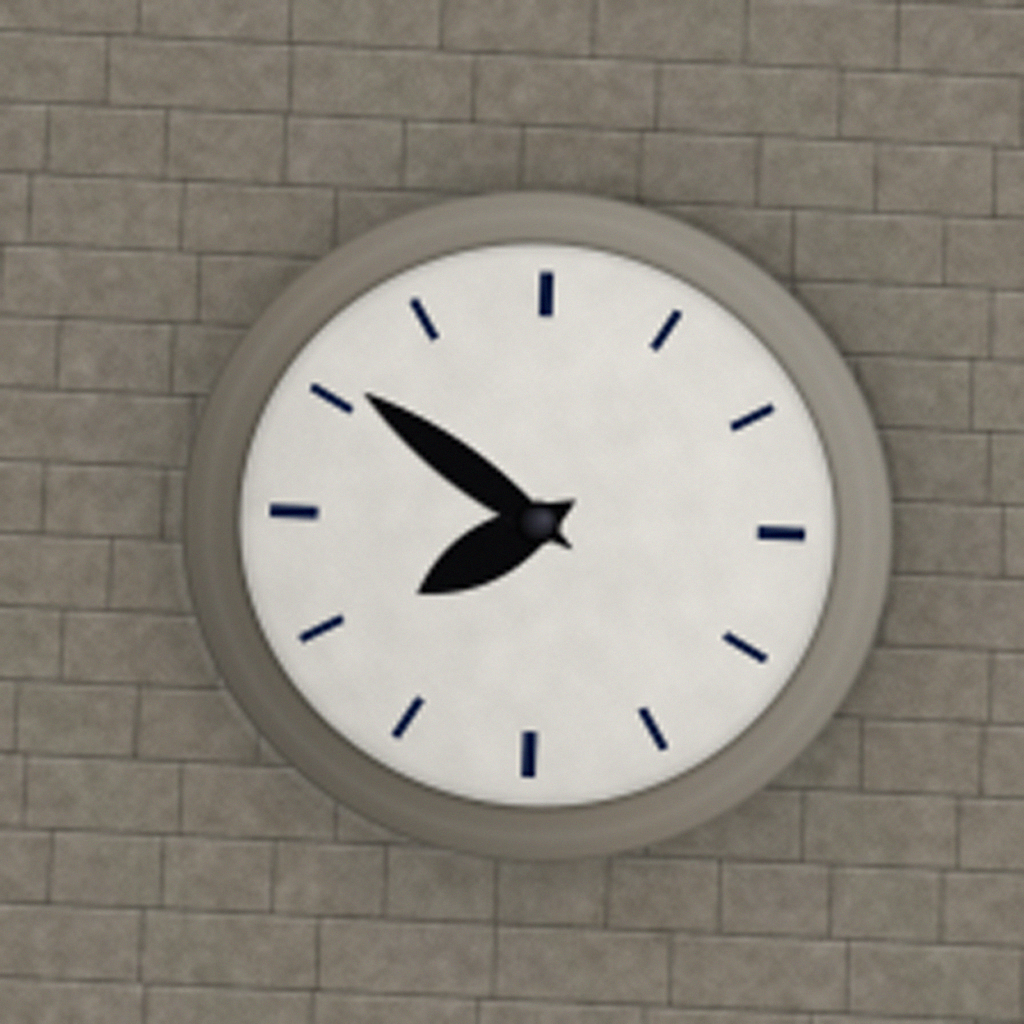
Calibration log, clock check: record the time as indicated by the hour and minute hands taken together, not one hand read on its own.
7:51
